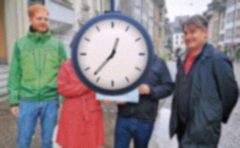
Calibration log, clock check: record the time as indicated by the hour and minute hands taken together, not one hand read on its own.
12:37
